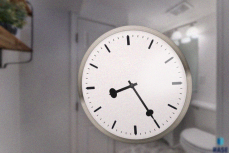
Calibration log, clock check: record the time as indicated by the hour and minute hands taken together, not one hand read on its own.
8:25
